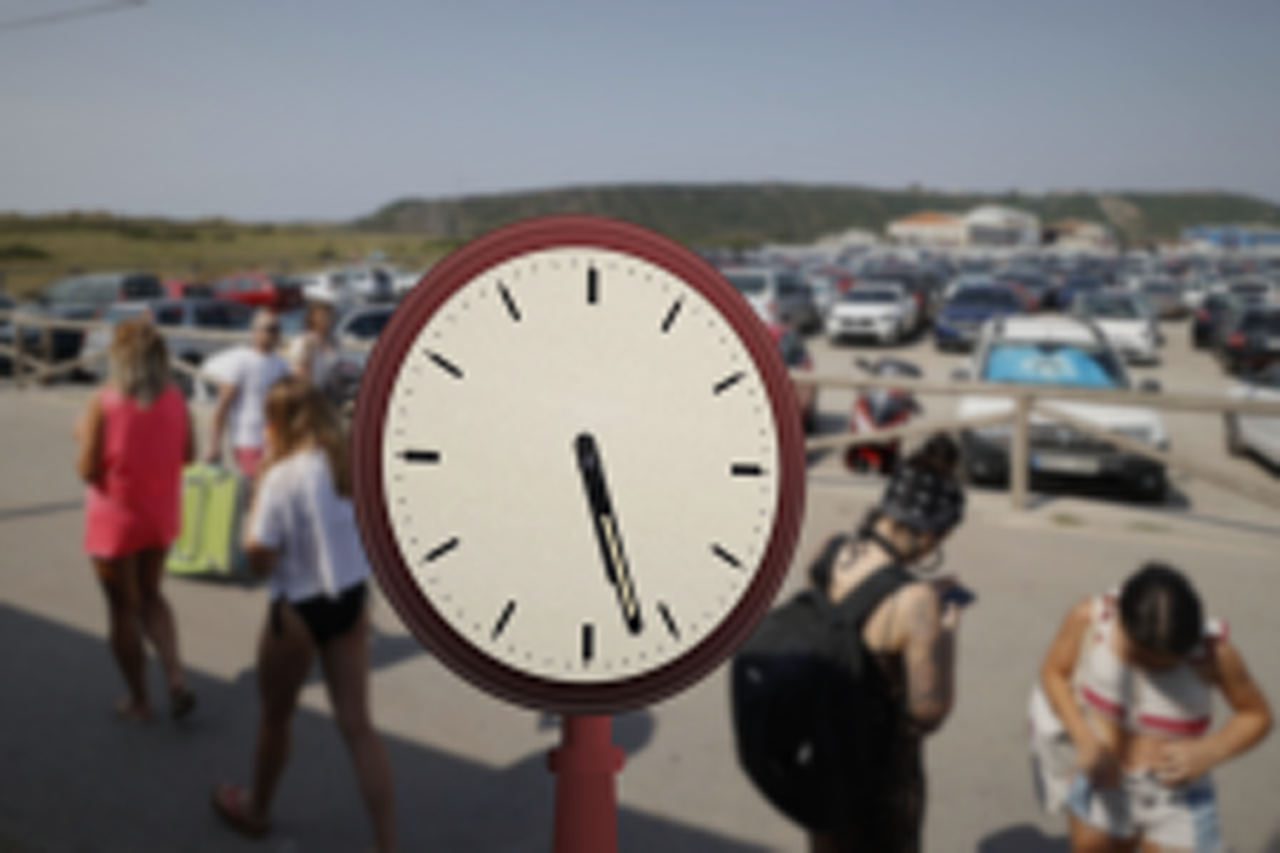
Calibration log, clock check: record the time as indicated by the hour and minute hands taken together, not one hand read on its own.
5:27
